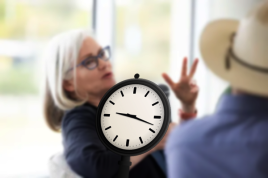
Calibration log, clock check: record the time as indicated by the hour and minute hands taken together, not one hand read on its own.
9:18
